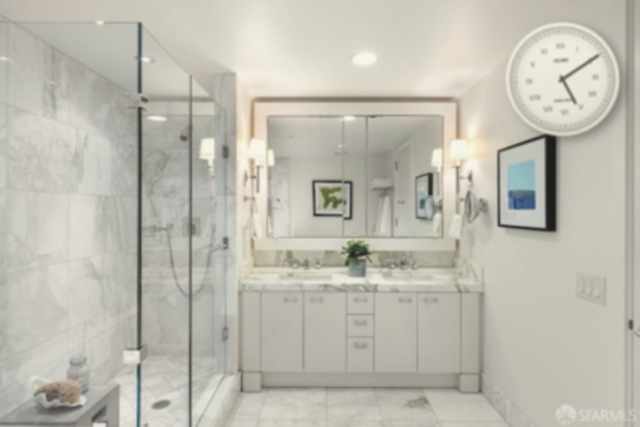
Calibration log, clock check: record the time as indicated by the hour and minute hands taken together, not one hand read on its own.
5:10
